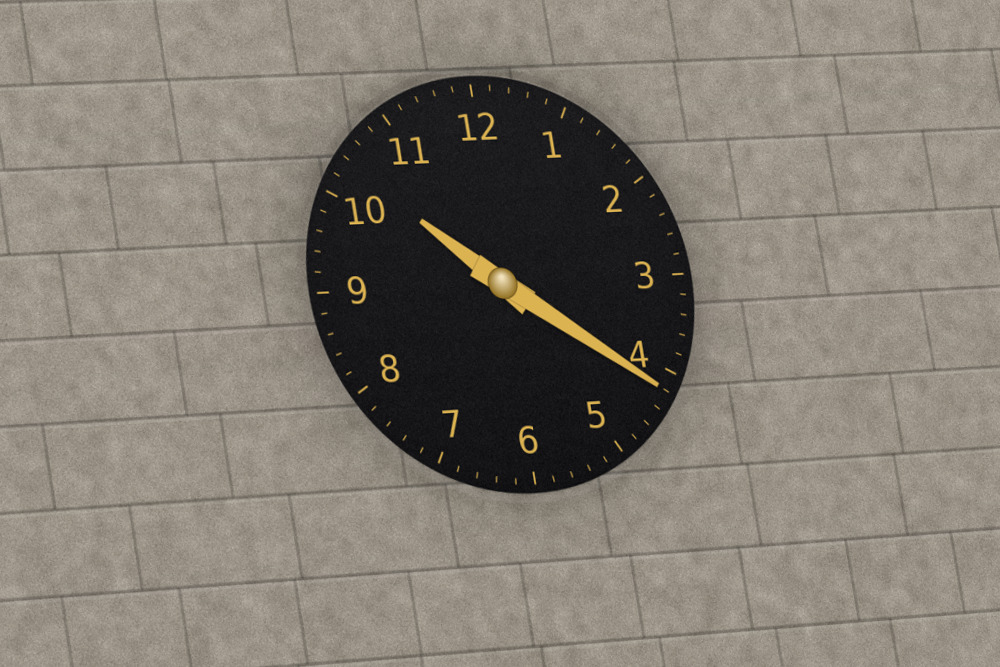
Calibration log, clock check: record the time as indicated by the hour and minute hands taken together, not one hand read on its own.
10:21
